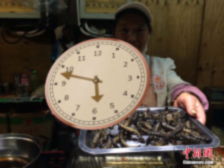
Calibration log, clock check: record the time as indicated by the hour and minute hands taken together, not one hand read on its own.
5:48
